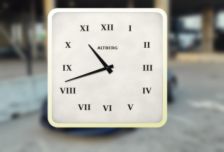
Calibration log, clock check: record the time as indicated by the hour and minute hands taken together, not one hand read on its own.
10:42
